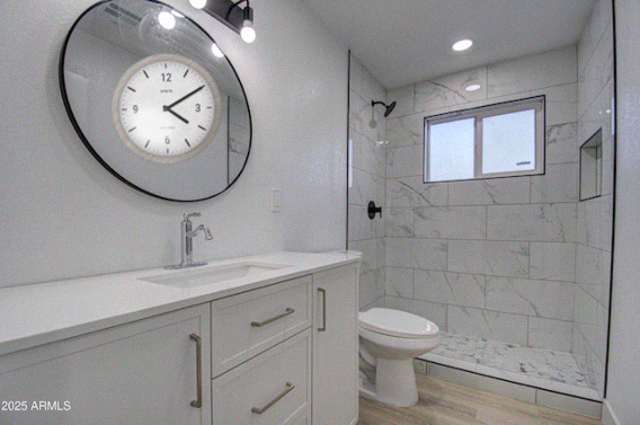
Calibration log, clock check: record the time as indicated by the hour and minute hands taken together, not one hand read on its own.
4:10
